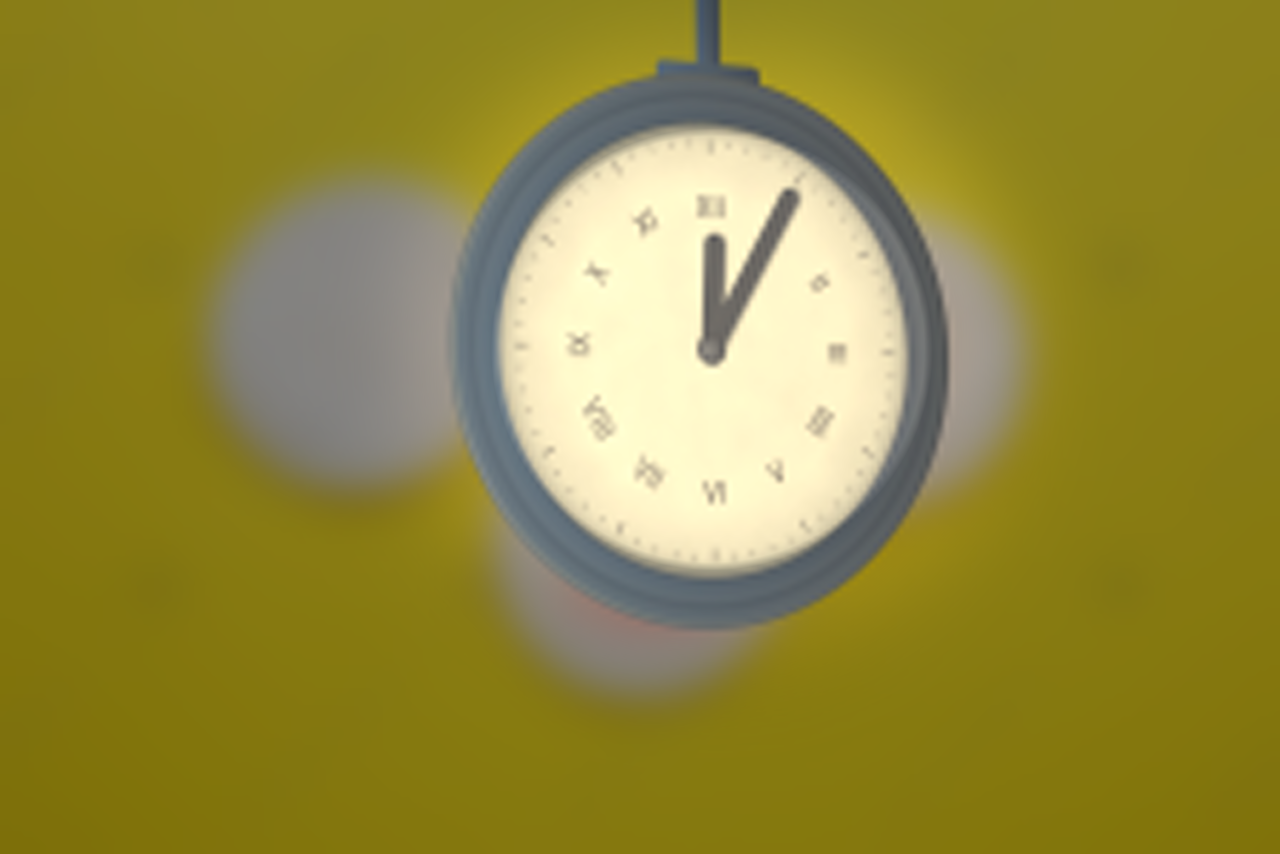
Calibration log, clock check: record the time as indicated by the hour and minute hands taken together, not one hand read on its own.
12:05
